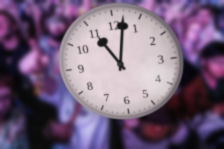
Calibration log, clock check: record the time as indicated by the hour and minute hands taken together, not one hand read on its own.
11:02
